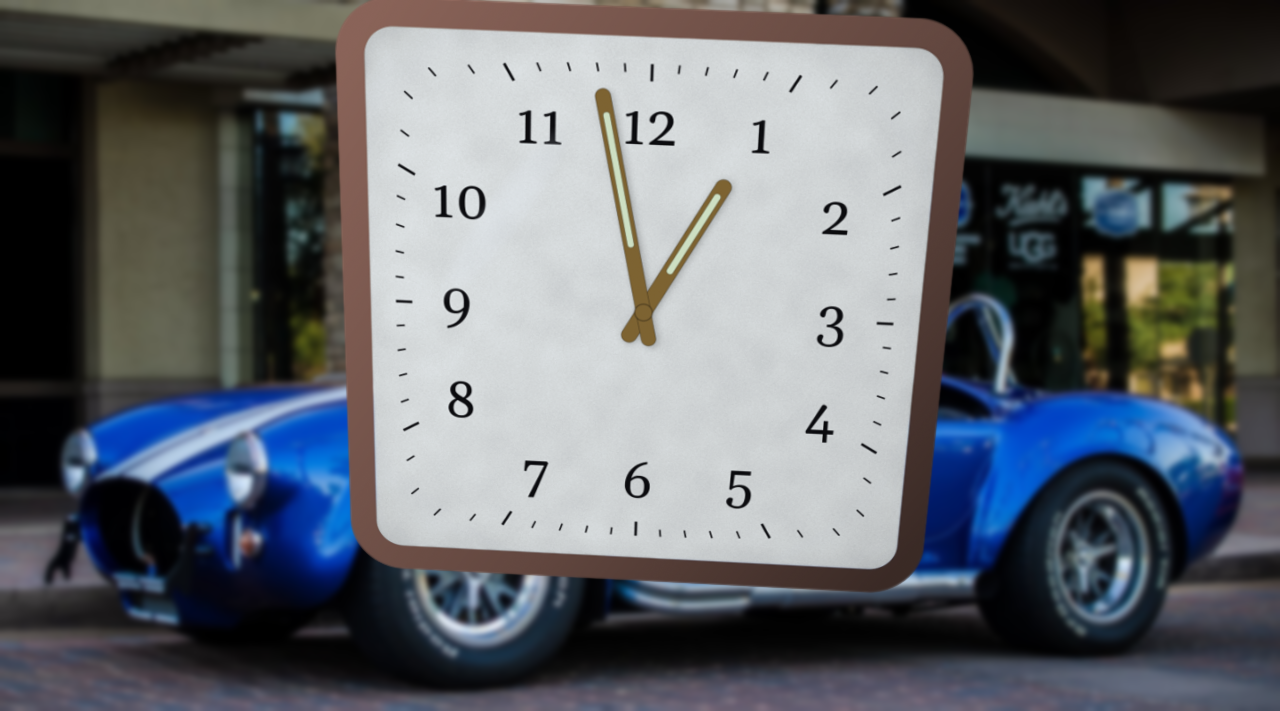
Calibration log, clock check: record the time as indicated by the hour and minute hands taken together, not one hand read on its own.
12:58
